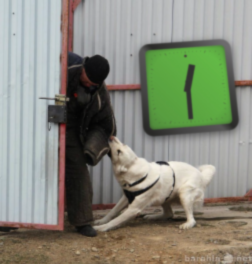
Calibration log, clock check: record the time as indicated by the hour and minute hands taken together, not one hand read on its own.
12:30
